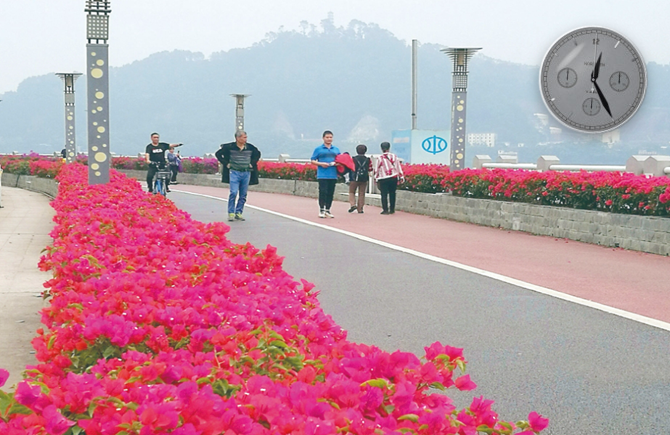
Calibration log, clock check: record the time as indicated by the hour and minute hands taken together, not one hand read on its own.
12:25
